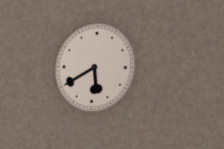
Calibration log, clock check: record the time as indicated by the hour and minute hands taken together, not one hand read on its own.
5:40
